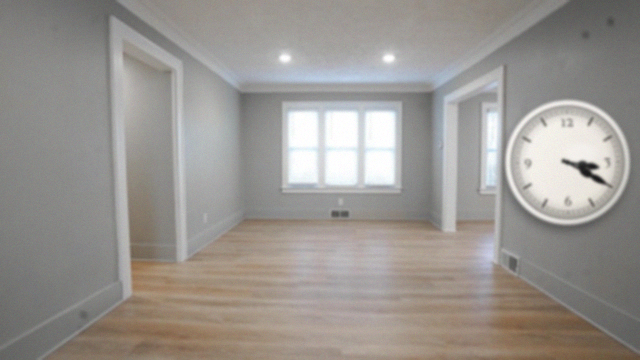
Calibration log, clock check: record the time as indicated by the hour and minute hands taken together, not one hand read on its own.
3:20
